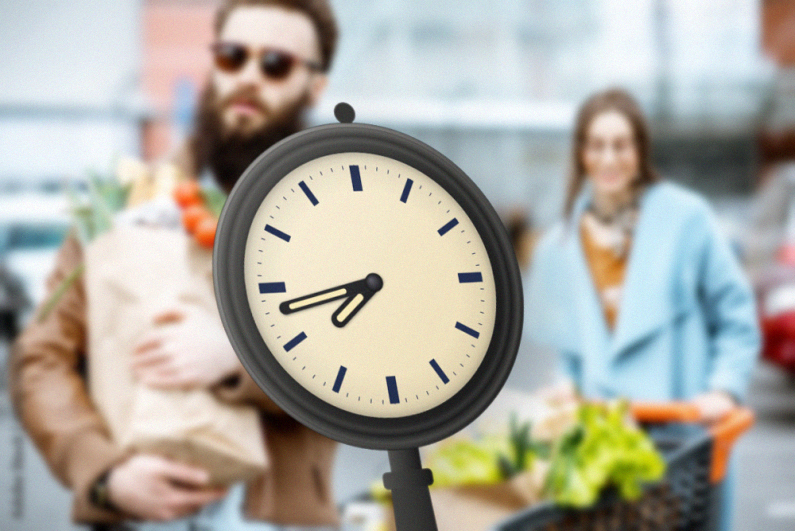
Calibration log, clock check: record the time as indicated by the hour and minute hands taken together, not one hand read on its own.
7:43
